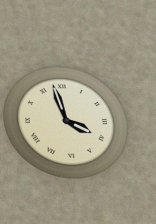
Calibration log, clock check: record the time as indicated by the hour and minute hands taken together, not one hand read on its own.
3:58
